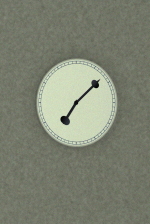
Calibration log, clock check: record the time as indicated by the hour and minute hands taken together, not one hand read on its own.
7:08
